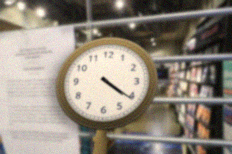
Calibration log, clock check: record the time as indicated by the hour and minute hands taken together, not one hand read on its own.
4:21
